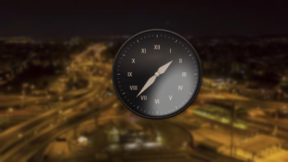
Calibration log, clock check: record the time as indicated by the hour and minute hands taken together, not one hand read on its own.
1:37
